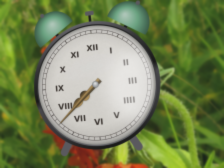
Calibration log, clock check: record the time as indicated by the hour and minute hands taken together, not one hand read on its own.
7:38
